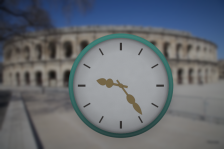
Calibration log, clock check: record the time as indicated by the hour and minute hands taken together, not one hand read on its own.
9:24
